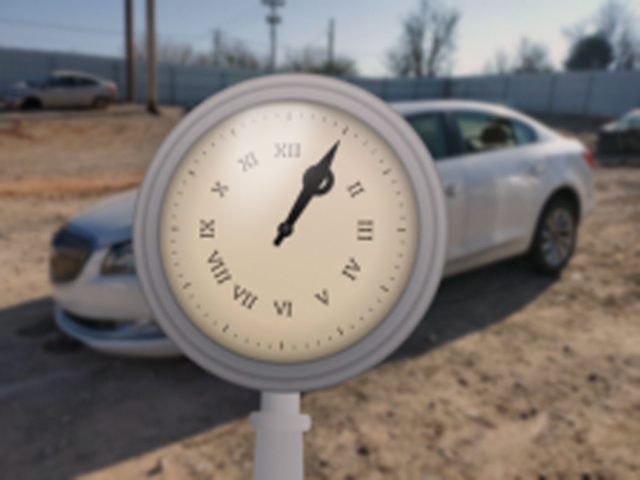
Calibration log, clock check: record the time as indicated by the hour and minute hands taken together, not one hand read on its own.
1:05
